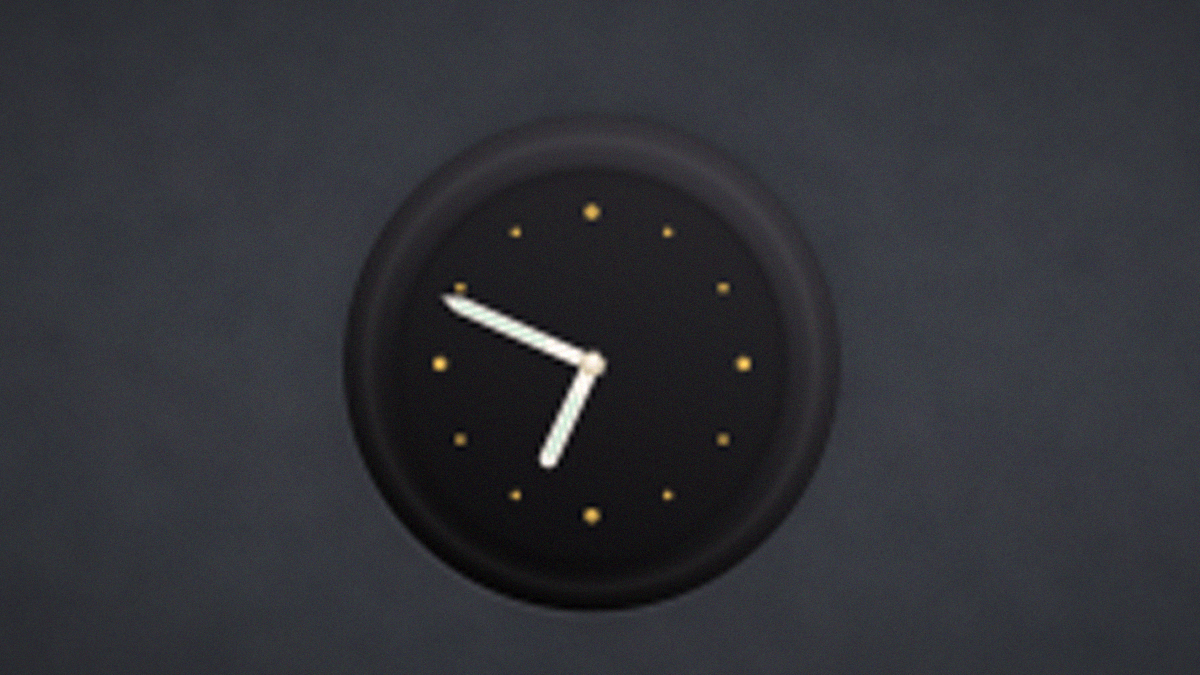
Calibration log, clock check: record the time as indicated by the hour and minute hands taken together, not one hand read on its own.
6:49
